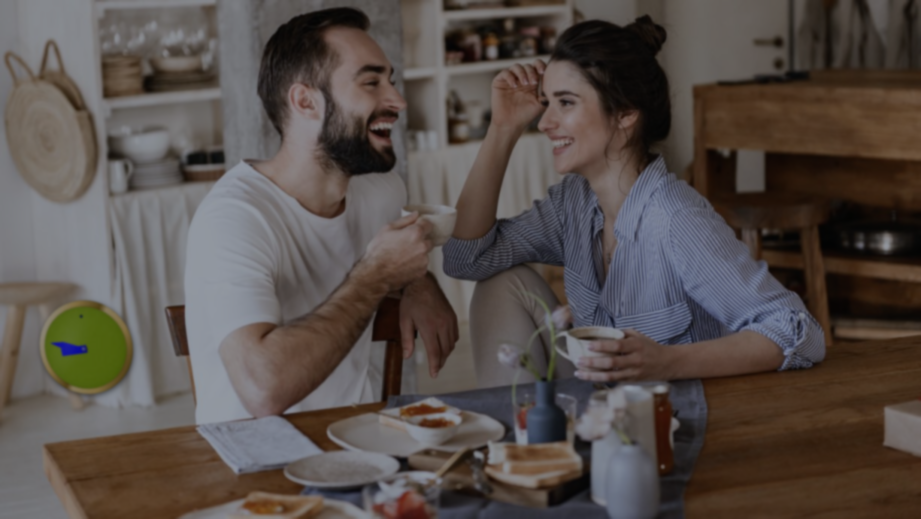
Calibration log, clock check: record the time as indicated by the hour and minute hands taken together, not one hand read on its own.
8:47
